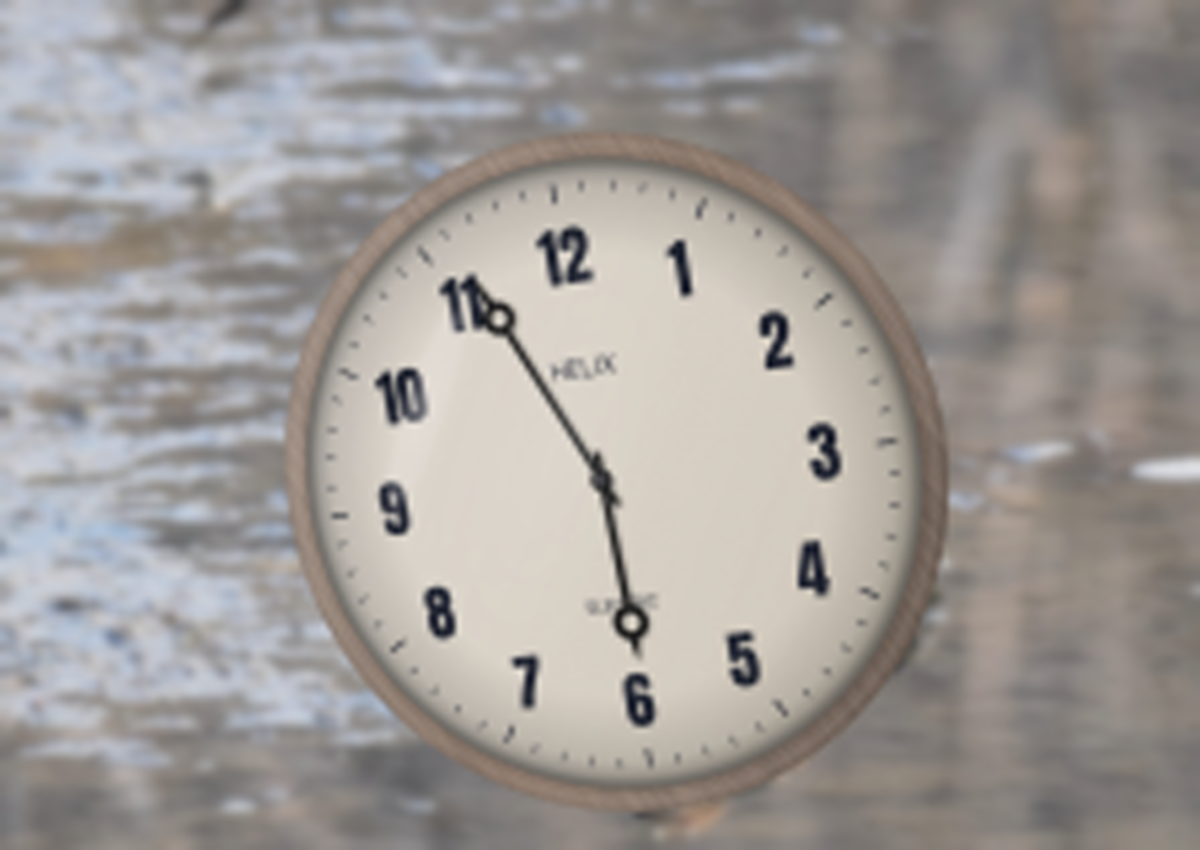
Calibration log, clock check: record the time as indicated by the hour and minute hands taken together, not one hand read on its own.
5:56
